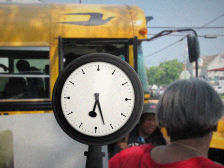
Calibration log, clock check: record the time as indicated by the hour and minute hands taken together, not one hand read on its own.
6:27
